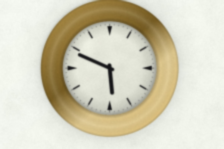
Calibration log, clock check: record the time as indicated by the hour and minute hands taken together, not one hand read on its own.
5:49
